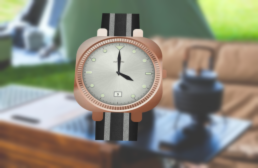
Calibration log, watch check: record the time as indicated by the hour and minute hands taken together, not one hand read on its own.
4:00
